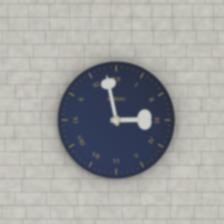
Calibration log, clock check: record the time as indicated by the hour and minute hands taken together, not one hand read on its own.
2:58
